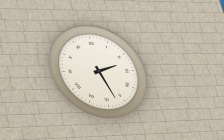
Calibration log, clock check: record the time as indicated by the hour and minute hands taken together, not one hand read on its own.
2:27
